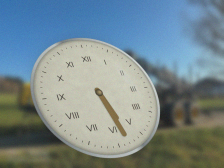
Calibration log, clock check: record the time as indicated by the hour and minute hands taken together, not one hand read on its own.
5:28
